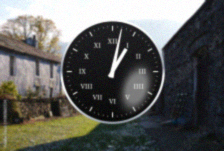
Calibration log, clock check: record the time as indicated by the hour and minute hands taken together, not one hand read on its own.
1:02
